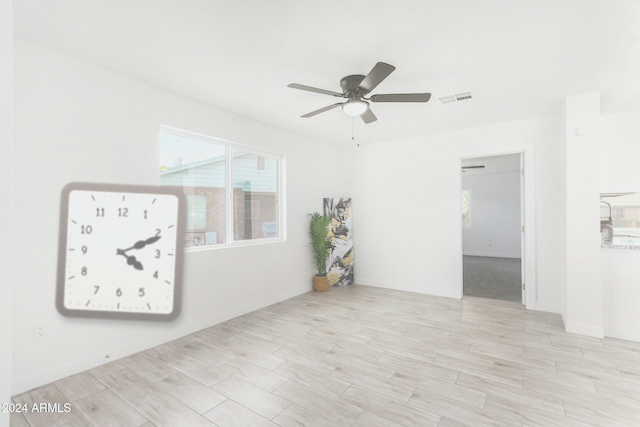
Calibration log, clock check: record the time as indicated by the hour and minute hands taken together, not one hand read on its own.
4:11
